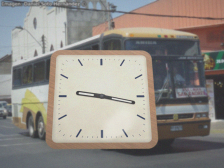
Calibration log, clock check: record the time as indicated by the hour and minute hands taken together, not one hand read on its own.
9:17
